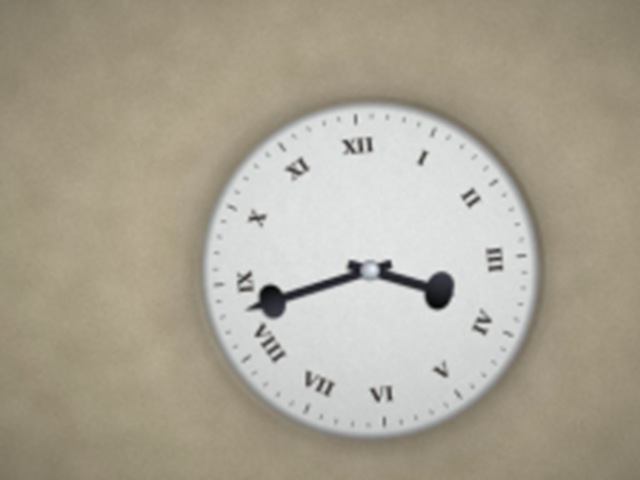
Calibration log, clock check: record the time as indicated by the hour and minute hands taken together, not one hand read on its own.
3:43
